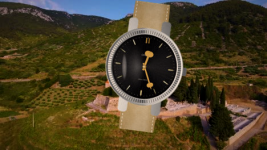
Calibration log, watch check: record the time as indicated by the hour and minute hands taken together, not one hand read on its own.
12:26
